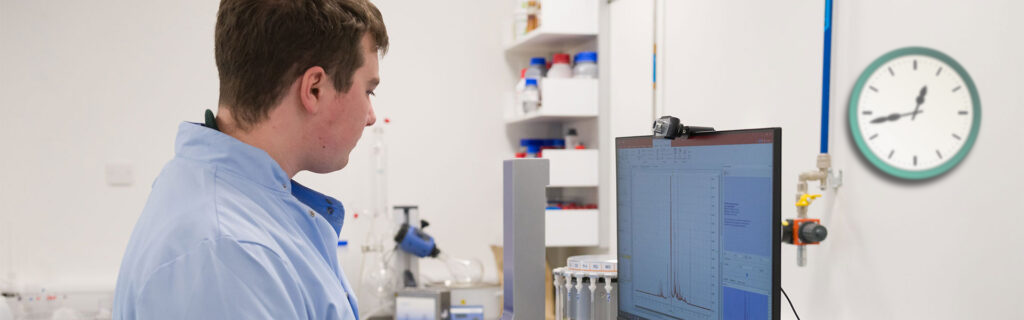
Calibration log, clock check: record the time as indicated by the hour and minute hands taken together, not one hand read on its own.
12:43
